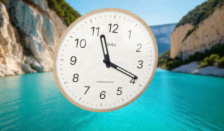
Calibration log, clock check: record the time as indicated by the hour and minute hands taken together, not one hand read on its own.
11:19
